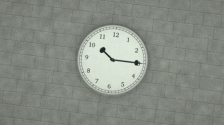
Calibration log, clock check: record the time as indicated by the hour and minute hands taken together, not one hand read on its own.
10:15
